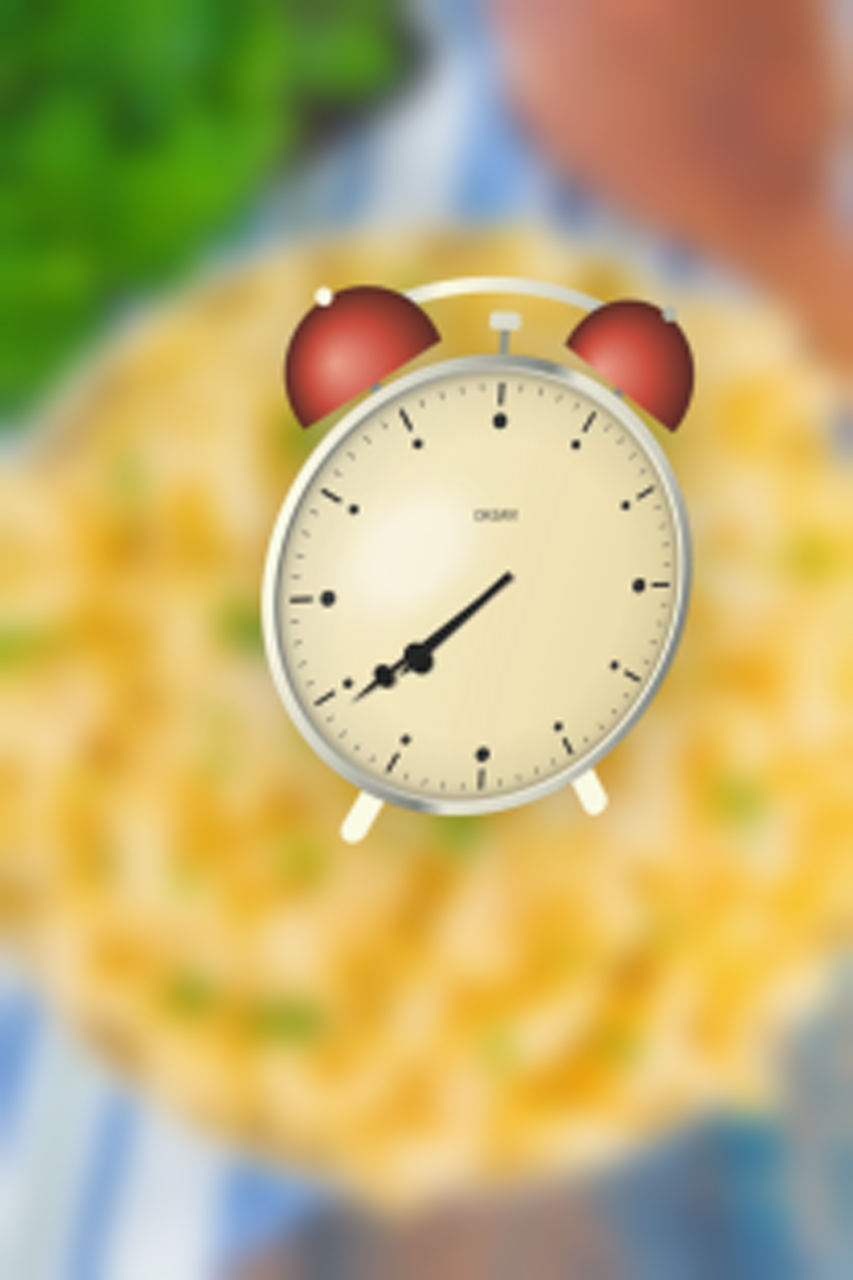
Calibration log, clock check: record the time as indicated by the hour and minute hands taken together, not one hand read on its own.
7:39
